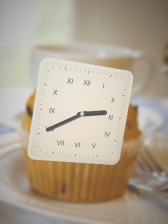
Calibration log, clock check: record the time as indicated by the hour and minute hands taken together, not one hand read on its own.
2:40
